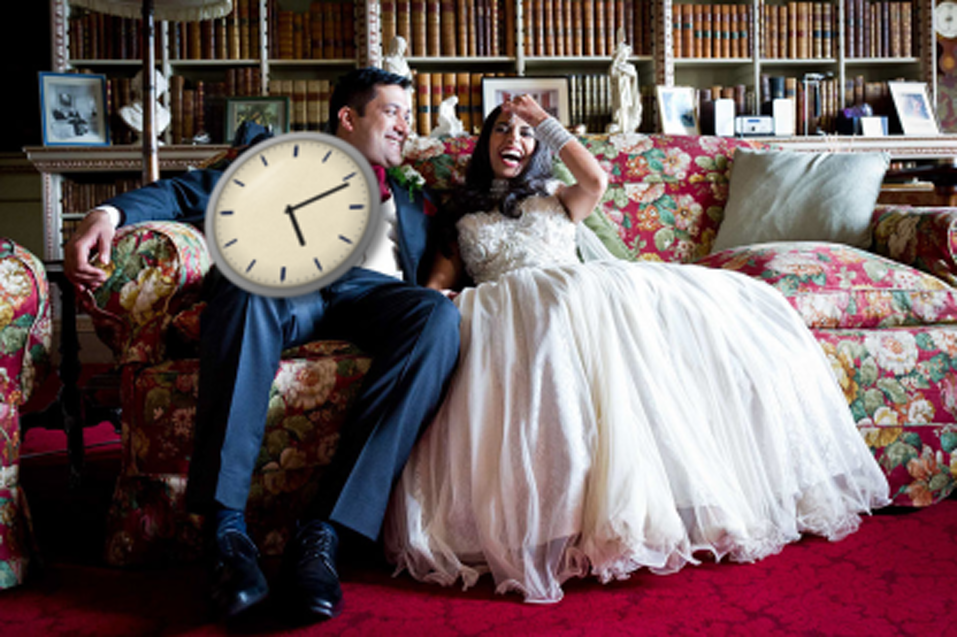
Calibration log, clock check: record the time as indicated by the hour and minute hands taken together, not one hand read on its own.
5:11
